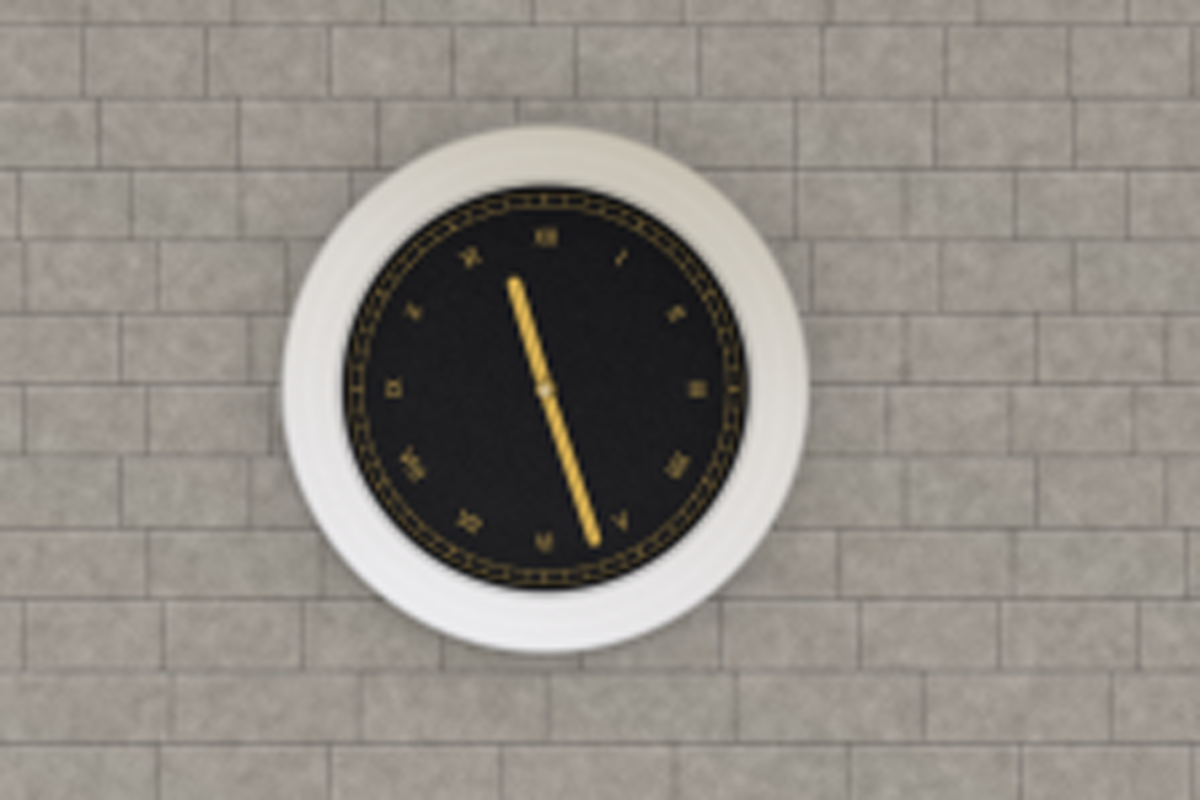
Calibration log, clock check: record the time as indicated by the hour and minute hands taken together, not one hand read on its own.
11:27
